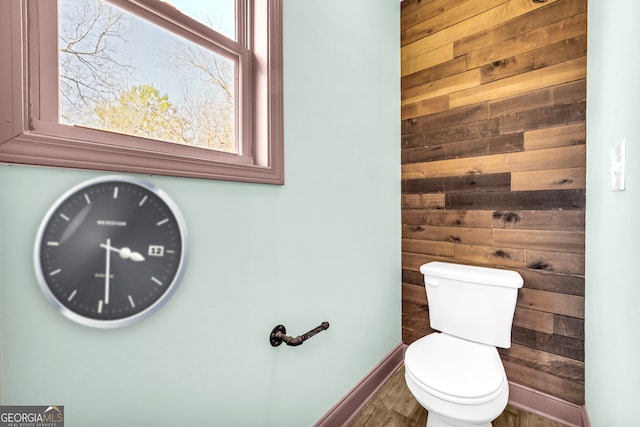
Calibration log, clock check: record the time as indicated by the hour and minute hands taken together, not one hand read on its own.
3:29
